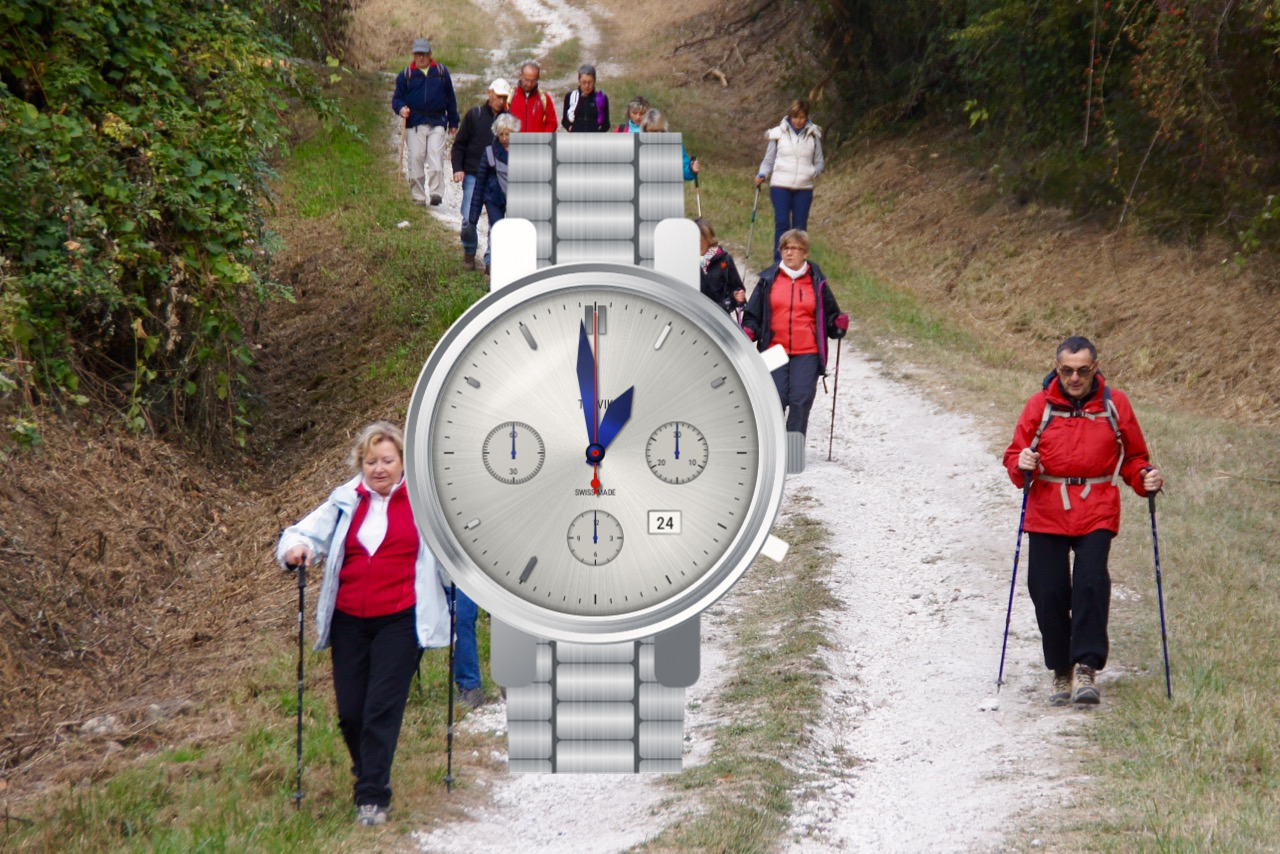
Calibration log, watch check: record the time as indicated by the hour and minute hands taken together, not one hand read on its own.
12:59
